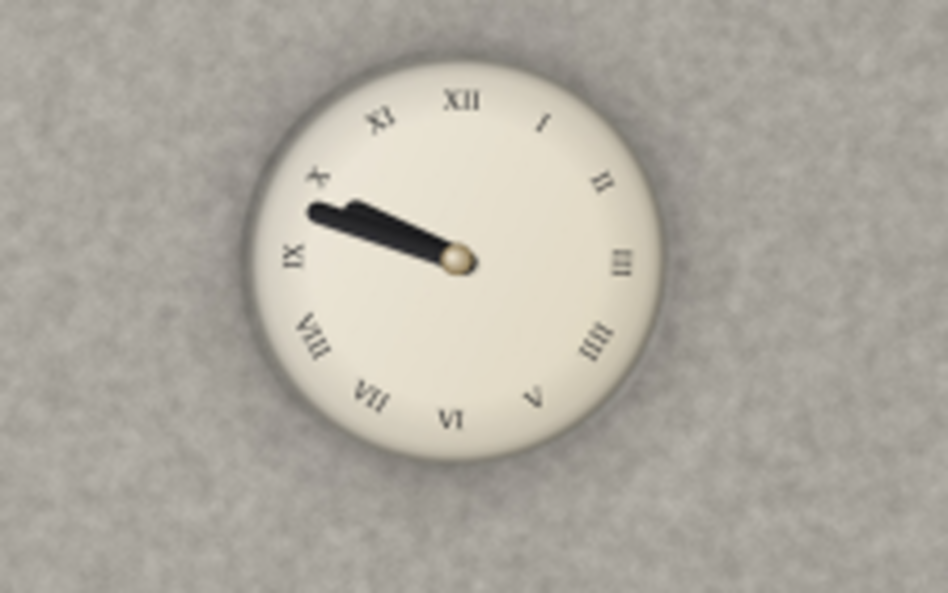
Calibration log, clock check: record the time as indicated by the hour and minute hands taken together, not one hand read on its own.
9:48
